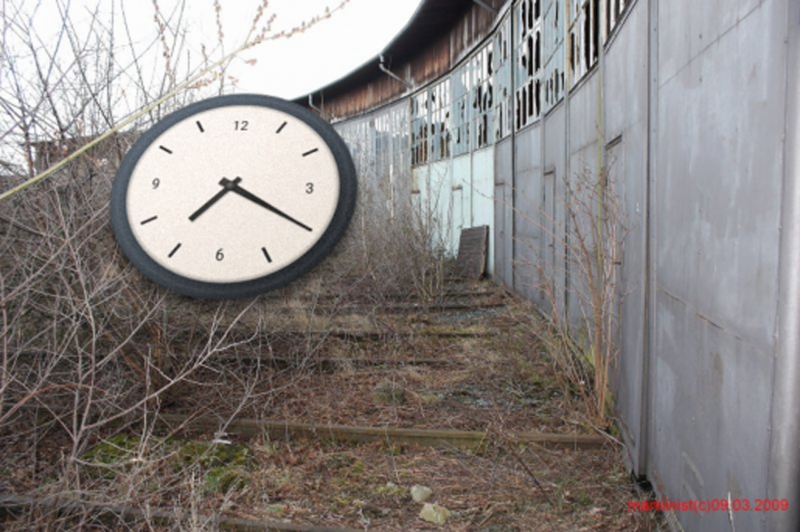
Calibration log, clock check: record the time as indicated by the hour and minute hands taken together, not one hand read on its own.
7:20
